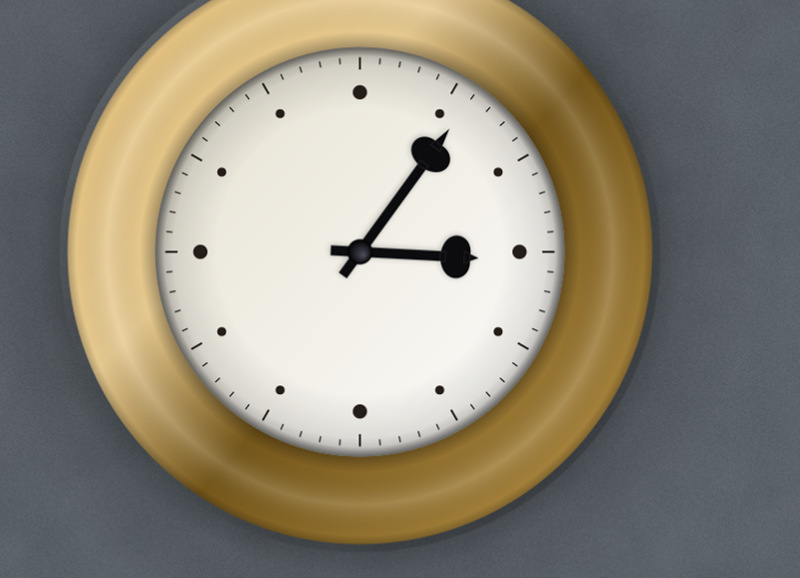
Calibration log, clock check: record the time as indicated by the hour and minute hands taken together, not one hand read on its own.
3:06
